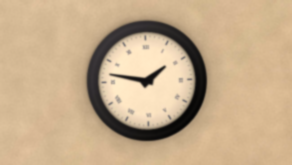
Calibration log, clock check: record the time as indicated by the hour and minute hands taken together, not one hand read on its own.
1:47
